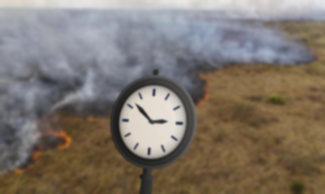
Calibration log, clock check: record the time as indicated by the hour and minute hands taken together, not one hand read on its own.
2:52
